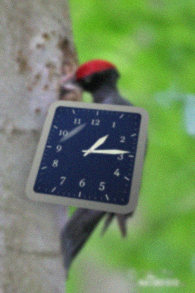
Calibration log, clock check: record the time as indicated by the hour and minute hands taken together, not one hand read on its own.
1:14
